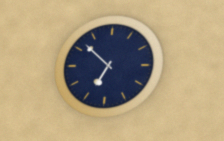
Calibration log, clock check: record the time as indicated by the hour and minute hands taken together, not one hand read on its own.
6:52
